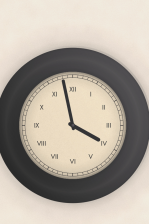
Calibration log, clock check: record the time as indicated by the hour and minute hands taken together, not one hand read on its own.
3:58
